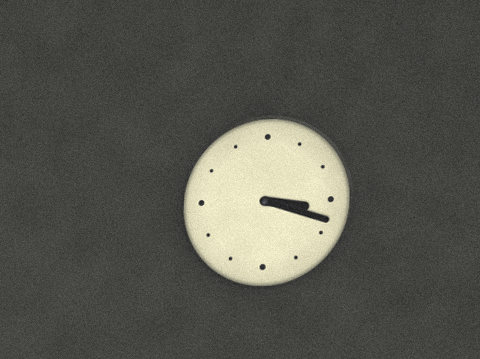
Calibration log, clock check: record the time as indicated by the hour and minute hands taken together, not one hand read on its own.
3:18
